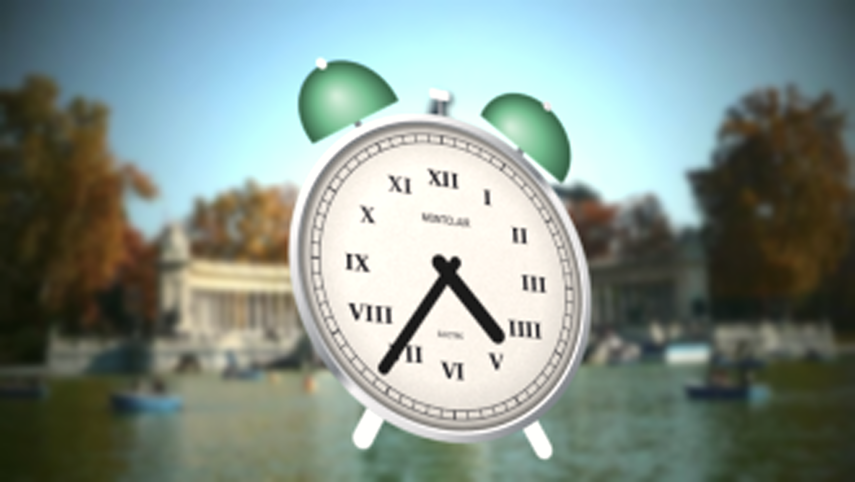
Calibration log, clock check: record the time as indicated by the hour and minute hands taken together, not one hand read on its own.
4:36
